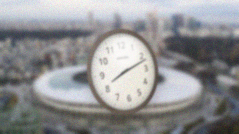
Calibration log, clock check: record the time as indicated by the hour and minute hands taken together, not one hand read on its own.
8:12
